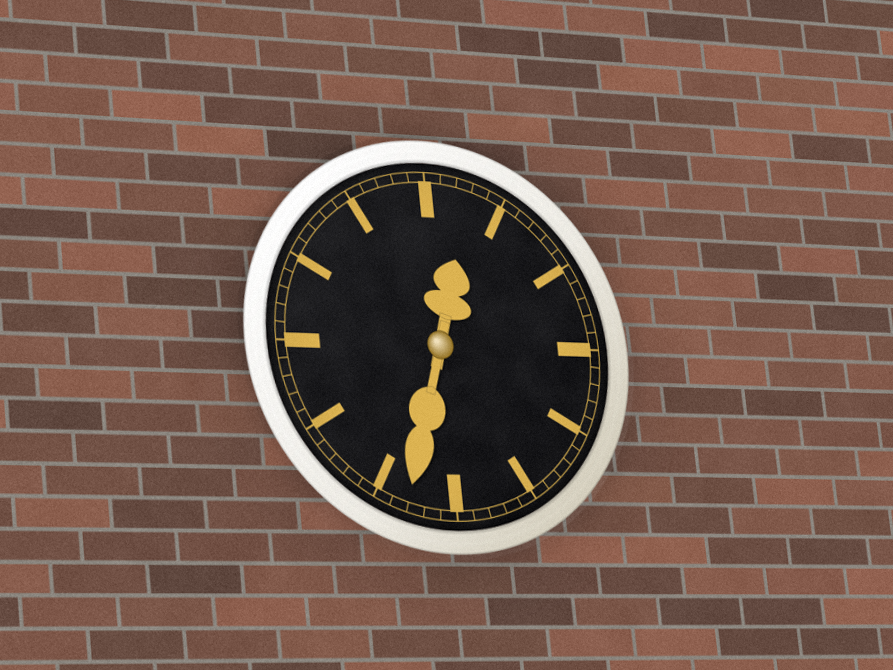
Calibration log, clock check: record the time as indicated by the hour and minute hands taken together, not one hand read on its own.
12:33
